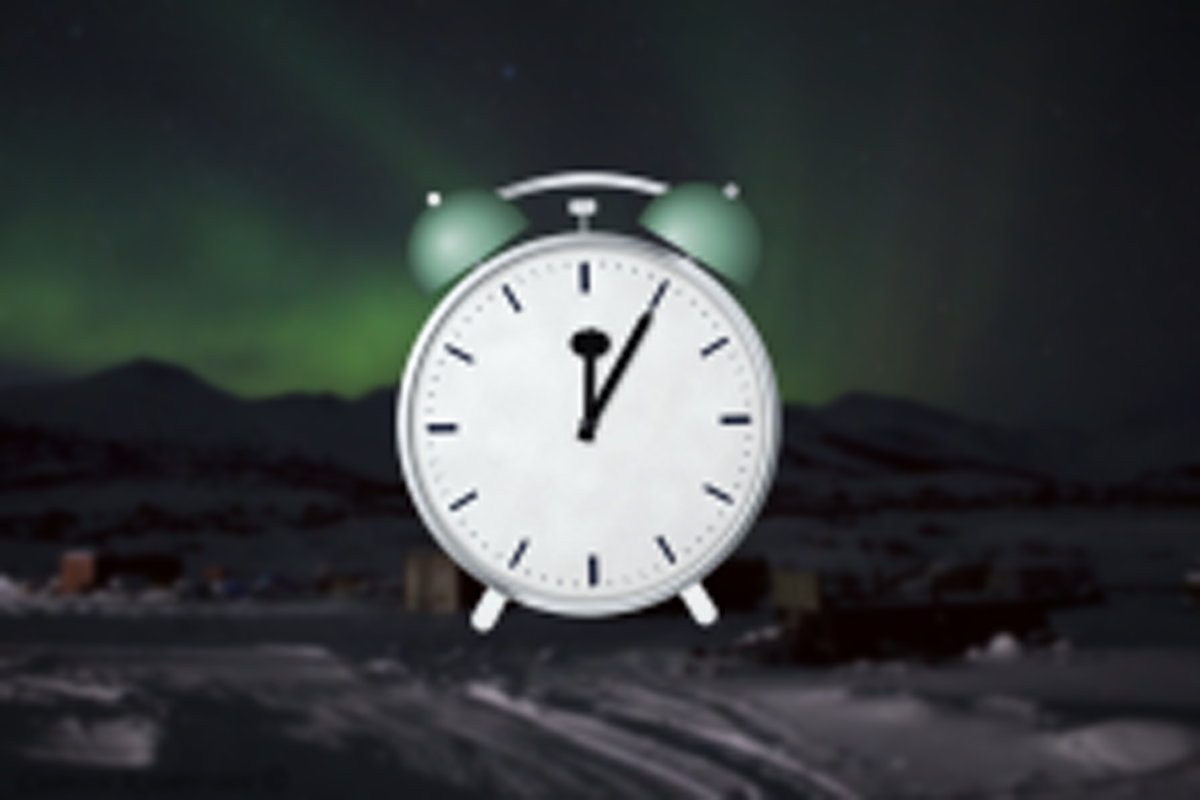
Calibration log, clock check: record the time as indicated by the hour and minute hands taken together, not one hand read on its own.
12:05
